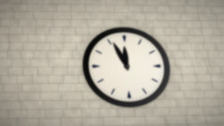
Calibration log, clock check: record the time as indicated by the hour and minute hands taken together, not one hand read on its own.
11:56
